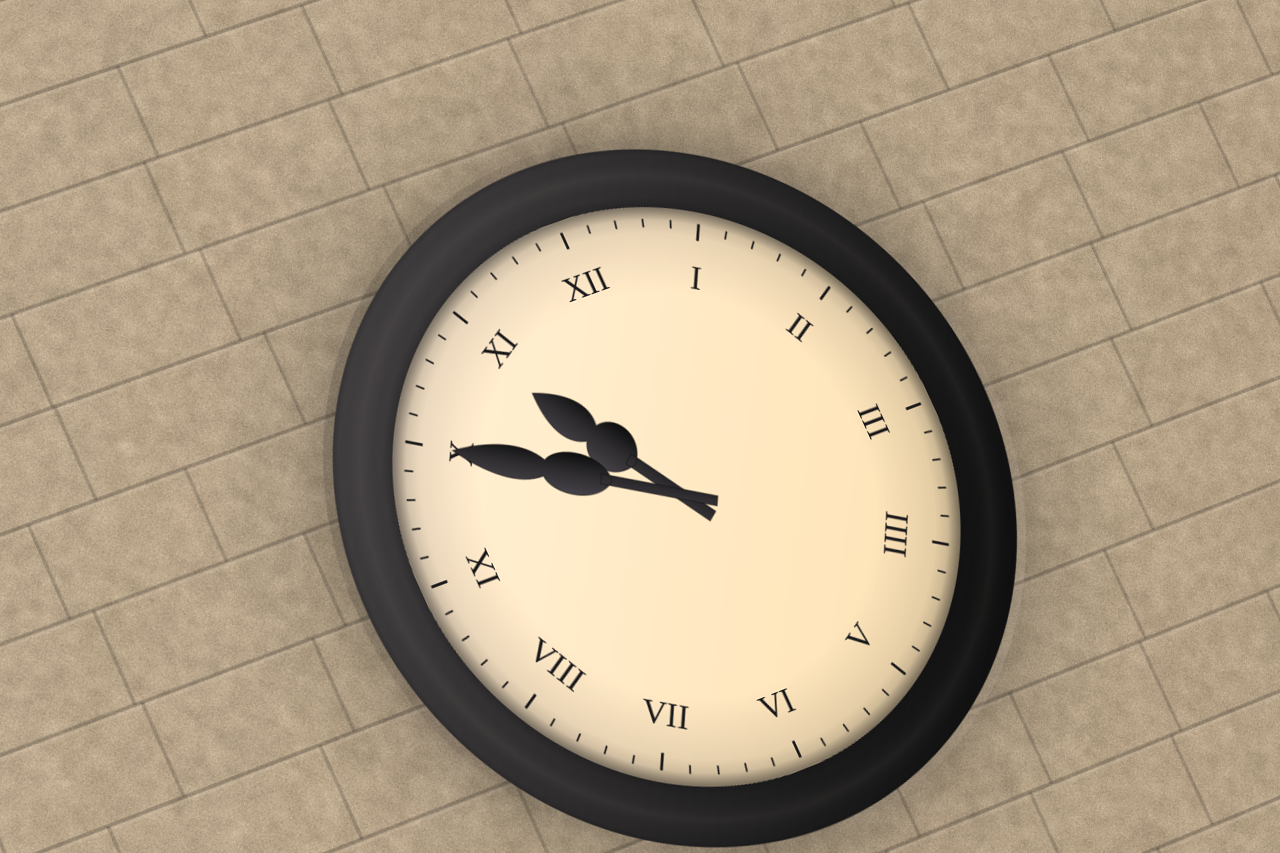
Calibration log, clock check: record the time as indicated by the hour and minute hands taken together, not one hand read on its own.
10:50
